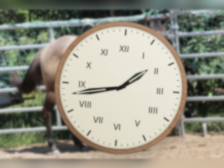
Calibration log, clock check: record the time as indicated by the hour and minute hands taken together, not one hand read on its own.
1:43
